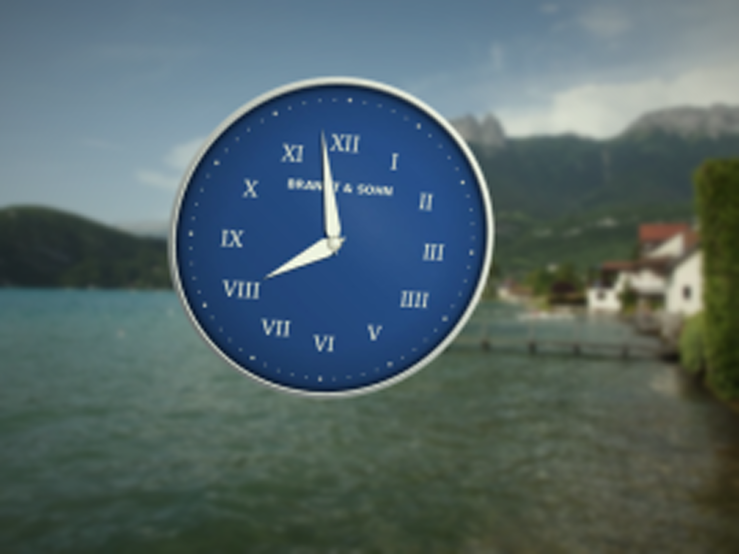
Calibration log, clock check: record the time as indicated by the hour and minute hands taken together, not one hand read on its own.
7:58
